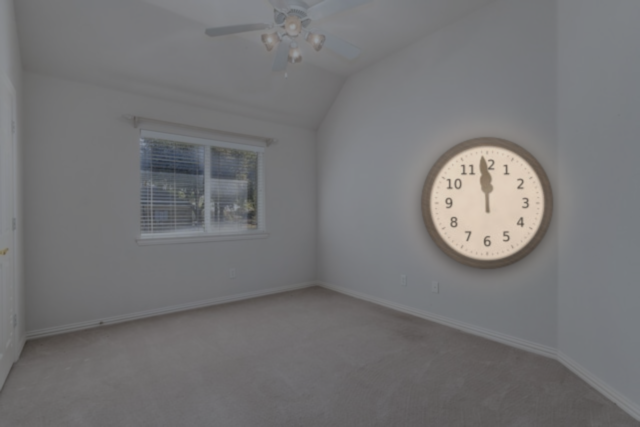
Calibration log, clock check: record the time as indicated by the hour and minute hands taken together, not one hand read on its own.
11:59
